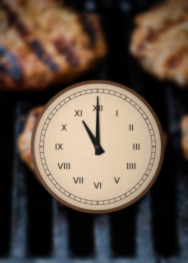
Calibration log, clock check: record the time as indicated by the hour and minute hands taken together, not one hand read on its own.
11:00
